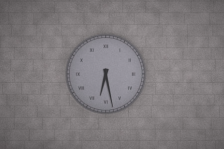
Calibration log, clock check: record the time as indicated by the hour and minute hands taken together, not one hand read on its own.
6:28
